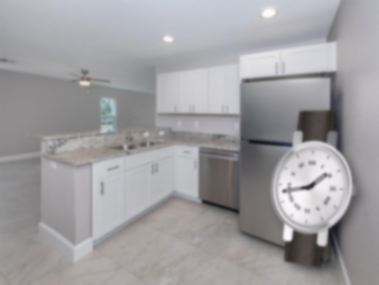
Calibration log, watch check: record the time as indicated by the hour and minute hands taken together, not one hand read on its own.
1:43
